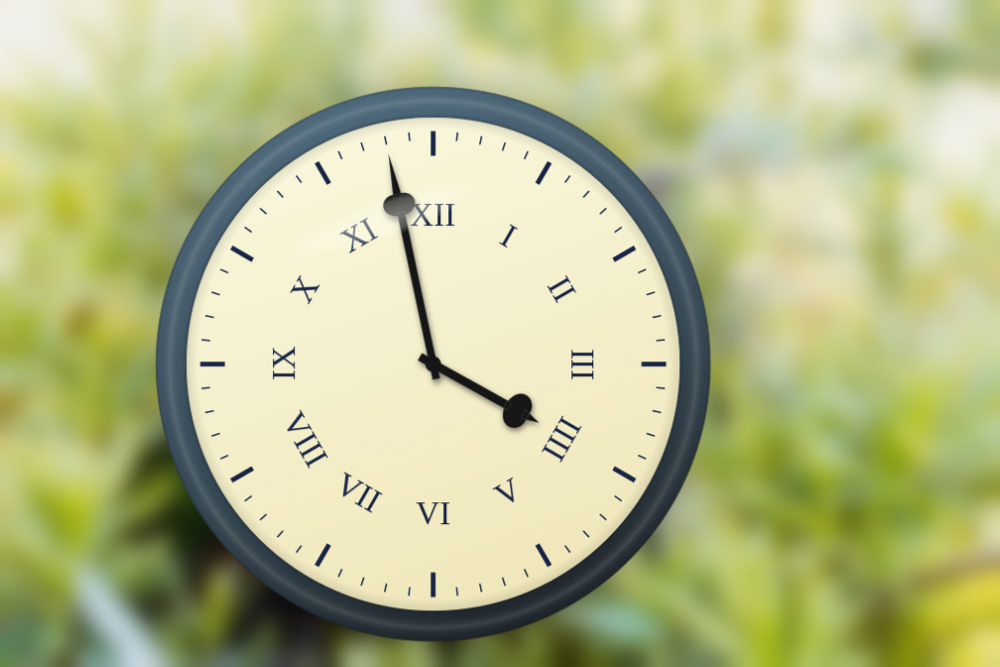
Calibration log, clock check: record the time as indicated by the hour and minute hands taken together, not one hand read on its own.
3:58
